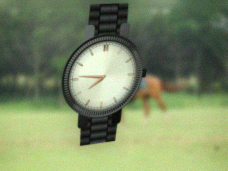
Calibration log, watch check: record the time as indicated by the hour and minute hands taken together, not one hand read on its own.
7:46
